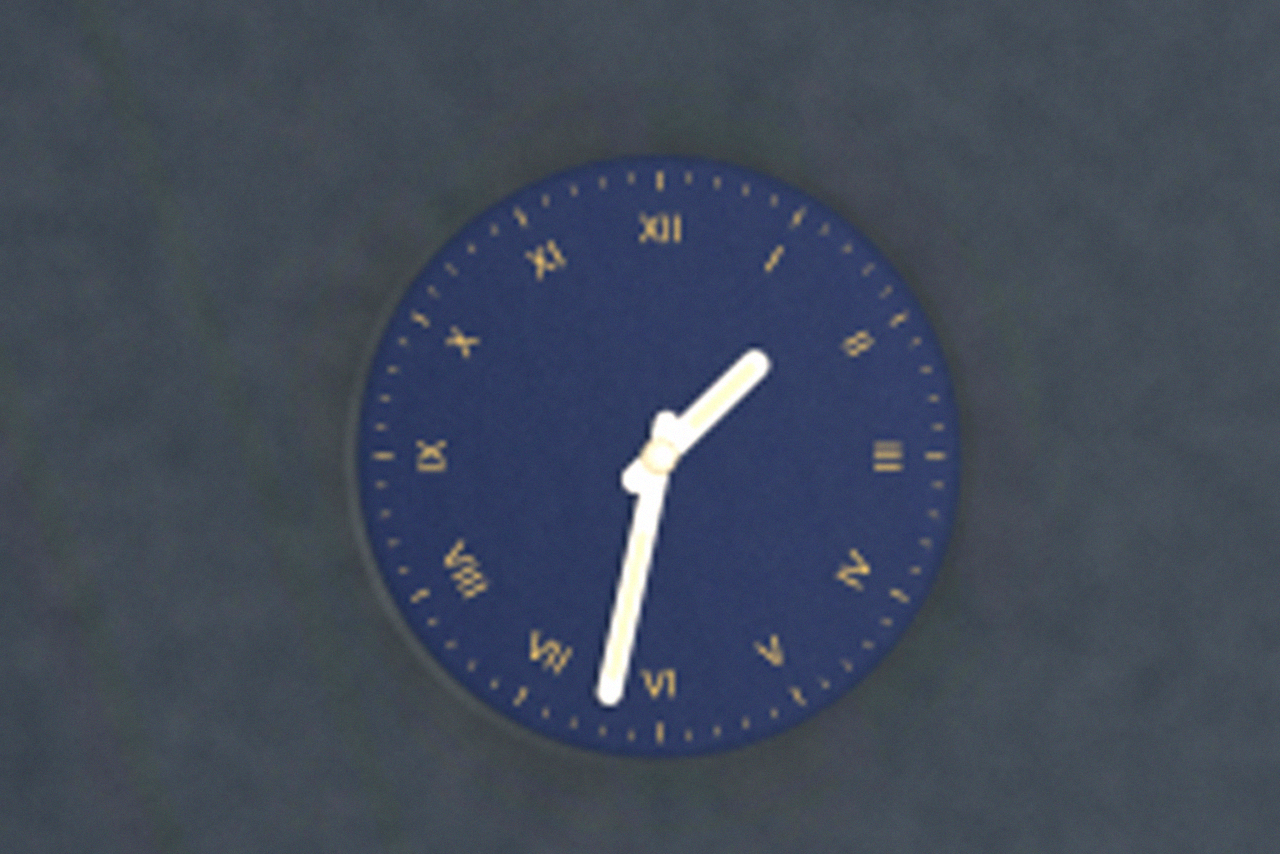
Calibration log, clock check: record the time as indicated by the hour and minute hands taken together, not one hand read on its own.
1:32
